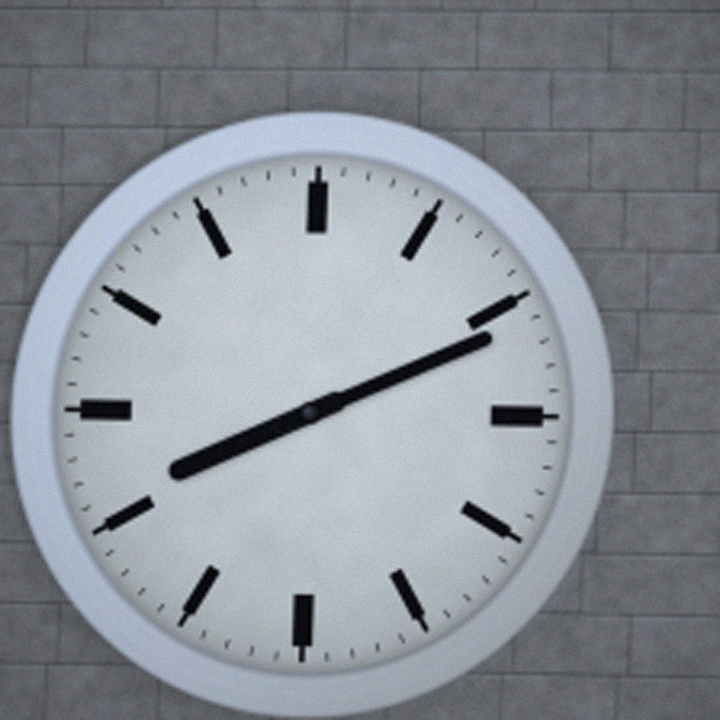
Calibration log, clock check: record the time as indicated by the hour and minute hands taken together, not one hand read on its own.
8:11
